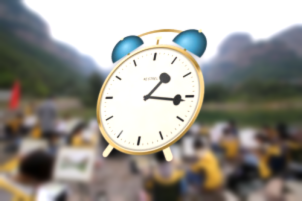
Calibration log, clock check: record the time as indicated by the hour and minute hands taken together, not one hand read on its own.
1:16
